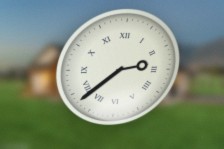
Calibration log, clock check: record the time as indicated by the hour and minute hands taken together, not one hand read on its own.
2:38
